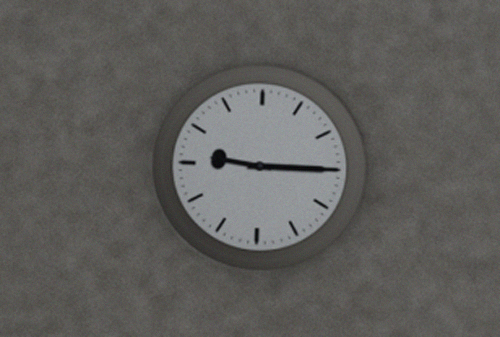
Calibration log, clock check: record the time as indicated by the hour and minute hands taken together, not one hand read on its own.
9:15
